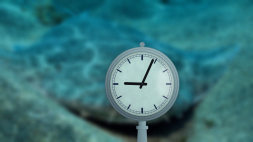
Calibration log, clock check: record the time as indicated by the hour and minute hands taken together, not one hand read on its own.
9:04
